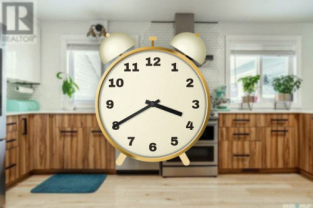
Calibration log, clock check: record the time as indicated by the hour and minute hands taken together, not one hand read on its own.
3:40
